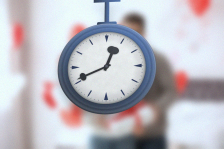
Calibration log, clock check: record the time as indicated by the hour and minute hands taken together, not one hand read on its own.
12:41
